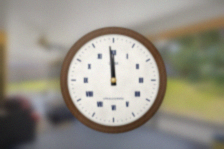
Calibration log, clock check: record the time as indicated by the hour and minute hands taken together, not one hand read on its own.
11:59
